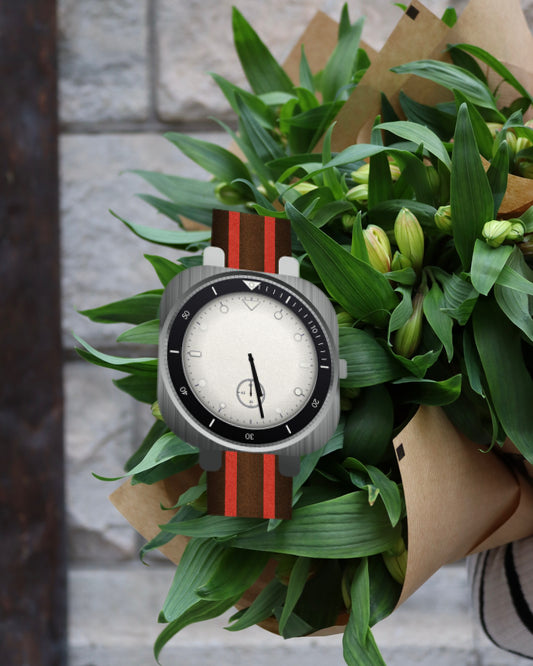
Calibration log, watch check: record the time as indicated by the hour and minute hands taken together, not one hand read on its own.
5:28
